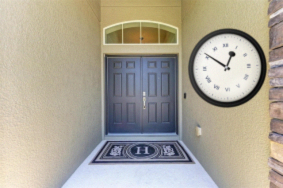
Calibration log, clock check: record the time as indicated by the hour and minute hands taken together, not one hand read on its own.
12:51
